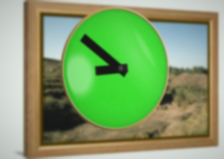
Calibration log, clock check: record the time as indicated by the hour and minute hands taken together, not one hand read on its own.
8:51
